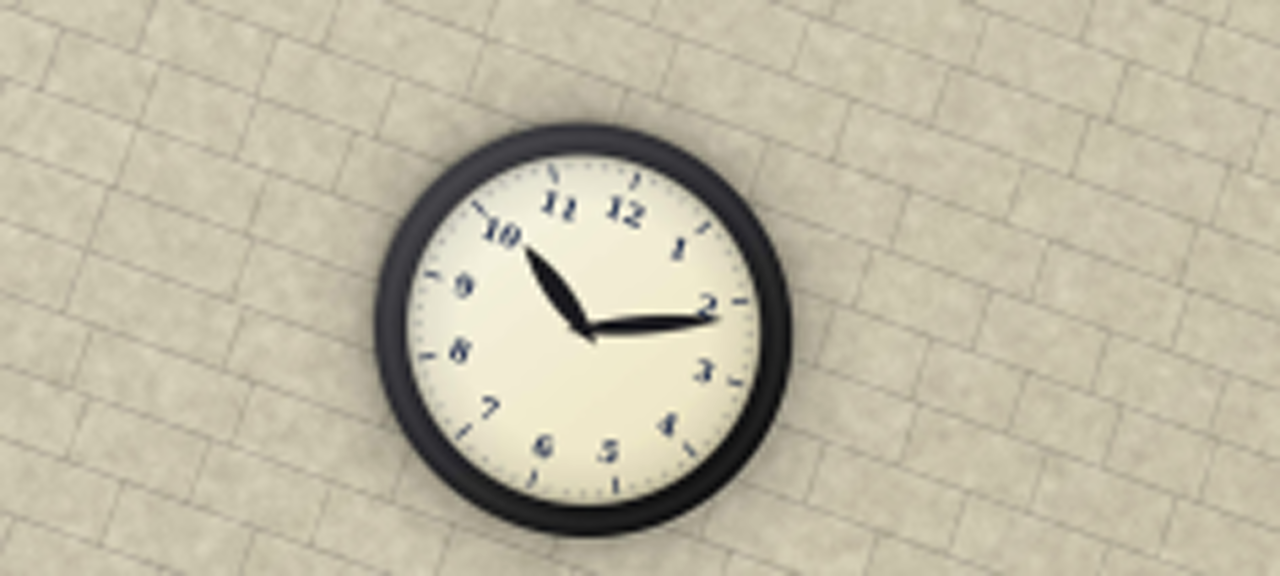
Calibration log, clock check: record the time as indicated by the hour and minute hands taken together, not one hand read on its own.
10:11
